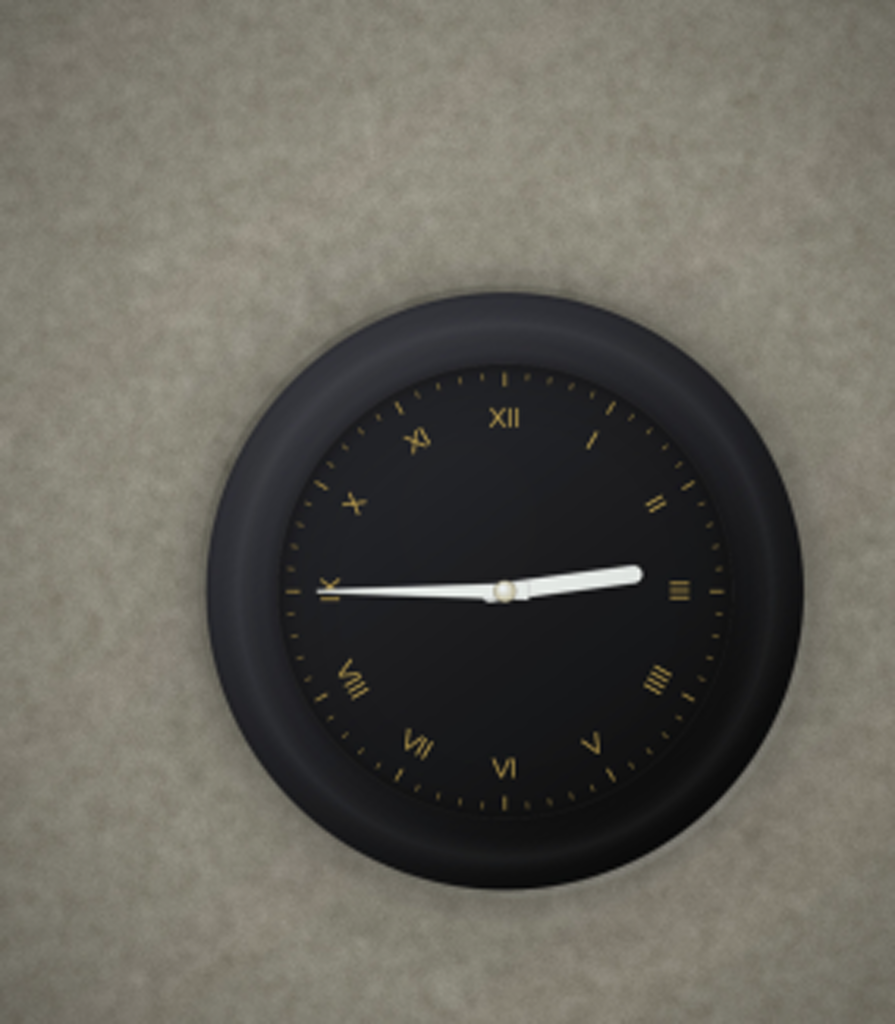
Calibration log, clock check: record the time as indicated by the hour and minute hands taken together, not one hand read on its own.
2:45
